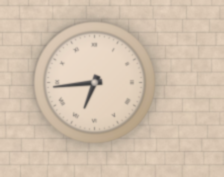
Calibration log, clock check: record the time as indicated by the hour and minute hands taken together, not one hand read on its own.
6:44
